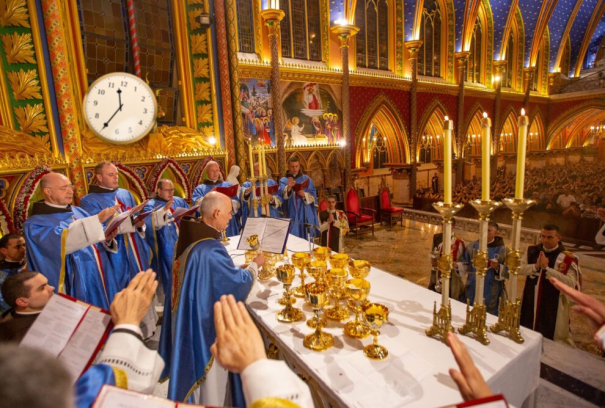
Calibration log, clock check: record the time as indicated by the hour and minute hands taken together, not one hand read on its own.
11:35
